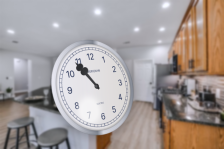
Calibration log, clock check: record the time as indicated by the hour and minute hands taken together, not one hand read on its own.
10:54
